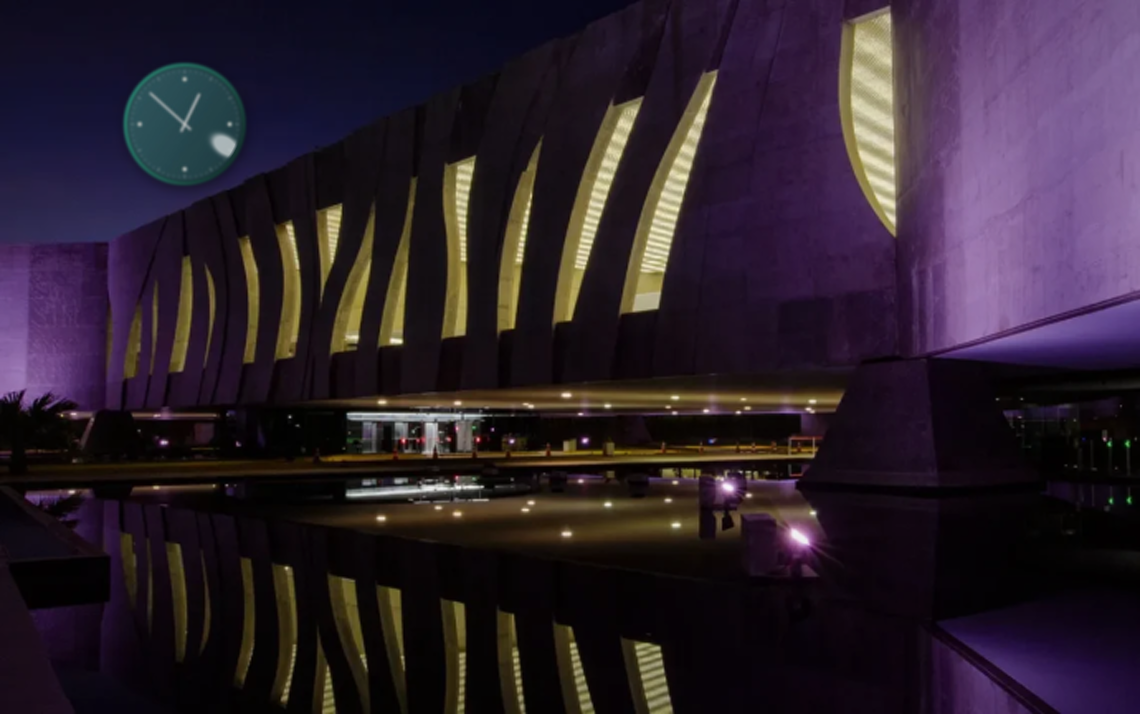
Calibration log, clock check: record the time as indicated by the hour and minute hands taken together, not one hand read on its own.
12:52
